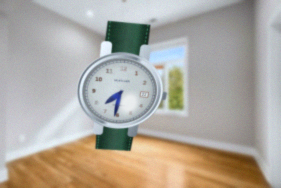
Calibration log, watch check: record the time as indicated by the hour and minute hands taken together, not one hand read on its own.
7:31
